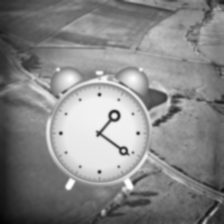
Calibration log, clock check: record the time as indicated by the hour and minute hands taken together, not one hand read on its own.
1:21
